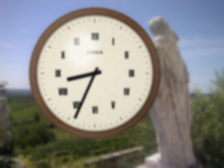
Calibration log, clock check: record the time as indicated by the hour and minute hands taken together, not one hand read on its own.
8:34
